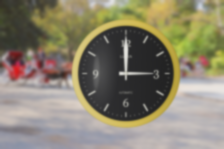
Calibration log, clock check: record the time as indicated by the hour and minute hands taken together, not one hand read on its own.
3:00
